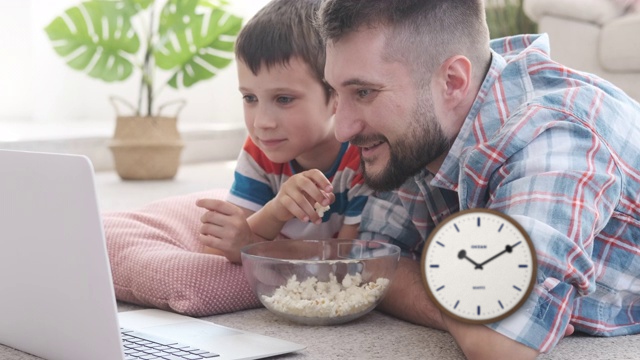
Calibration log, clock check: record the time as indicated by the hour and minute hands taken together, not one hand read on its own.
10:10
